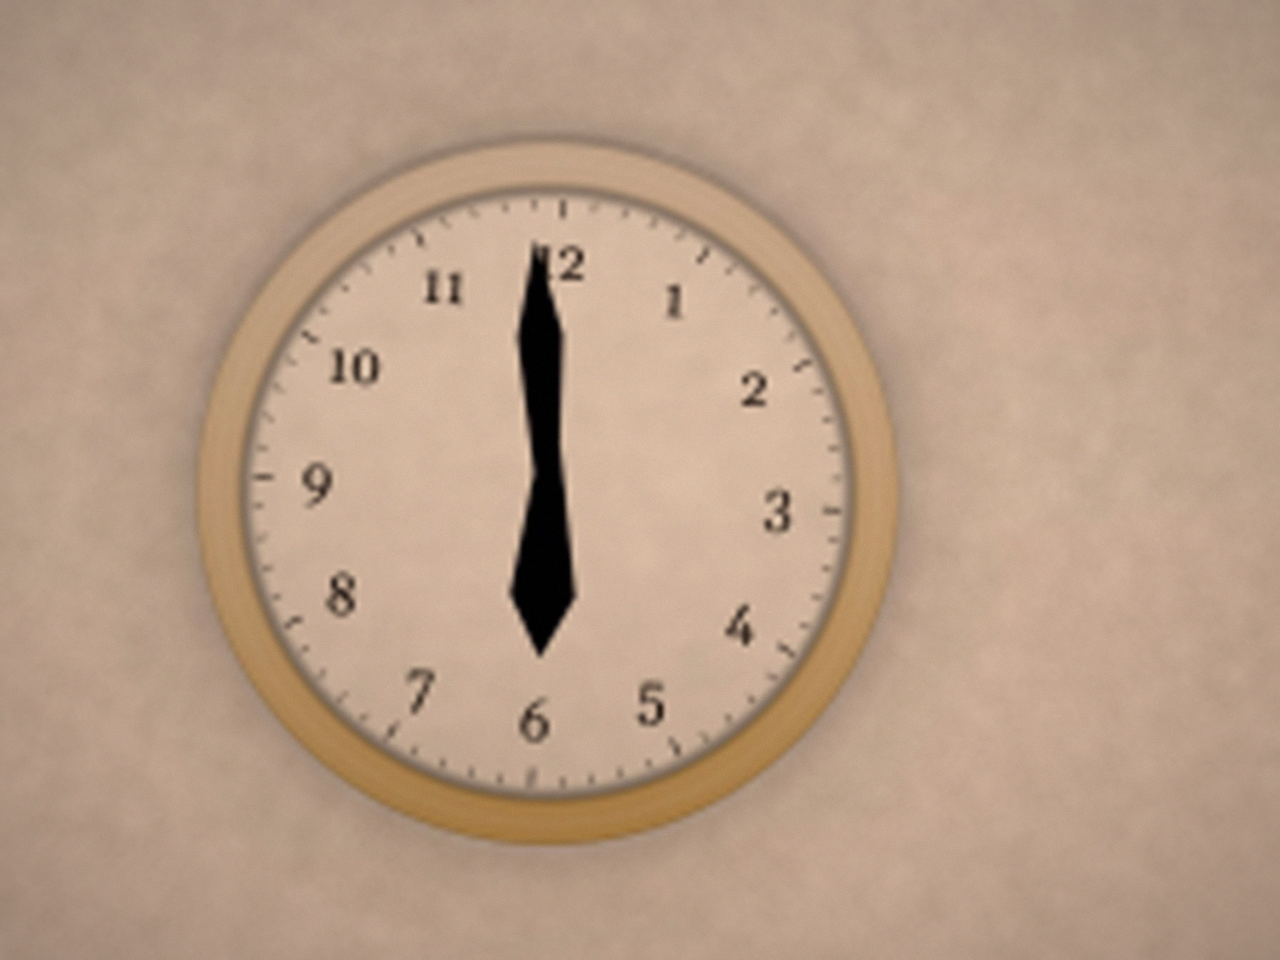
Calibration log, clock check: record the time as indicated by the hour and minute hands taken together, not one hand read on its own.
5:59
